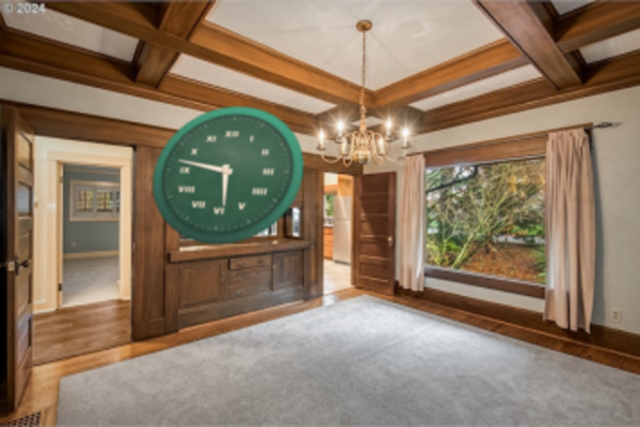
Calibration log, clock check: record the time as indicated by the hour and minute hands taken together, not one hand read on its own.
5:47
